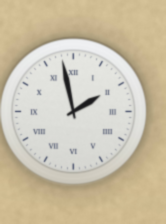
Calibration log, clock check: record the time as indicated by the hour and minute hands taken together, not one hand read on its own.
1:58
